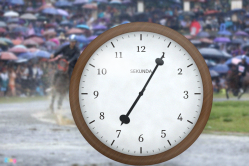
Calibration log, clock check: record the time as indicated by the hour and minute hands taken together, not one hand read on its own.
7:05
